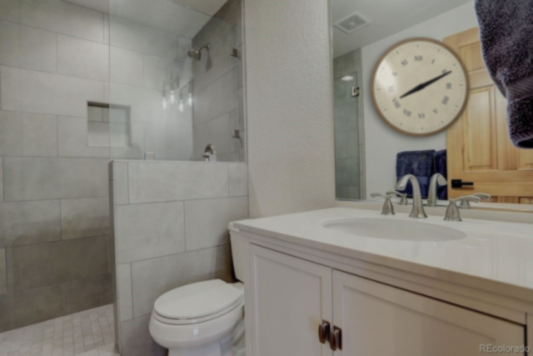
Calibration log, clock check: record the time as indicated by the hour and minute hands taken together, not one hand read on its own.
8:11
